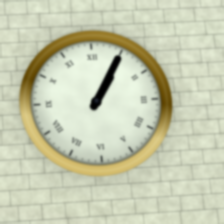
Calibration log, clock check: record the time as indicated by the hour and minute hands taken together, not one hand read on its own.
1:05
